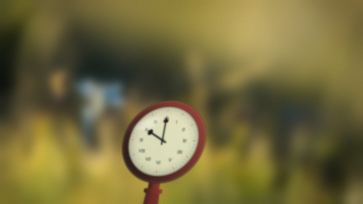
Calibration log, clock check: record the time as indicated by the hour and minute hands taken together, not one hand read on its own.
10:00
